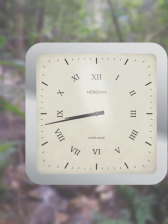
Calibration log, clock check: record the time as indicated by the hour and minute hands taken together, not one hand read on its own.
8:43
